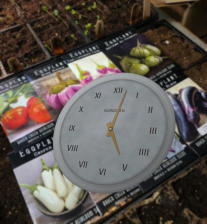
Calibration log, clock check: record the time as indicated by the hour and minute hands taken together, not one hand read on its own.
5:02
